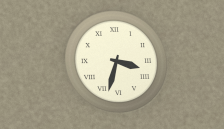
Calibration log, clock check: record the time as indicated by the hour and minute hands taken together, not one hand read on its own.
3:33
